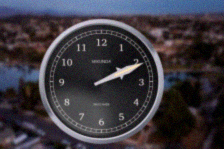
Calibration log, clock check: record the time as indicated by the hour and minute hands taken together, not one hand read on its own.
2:11
